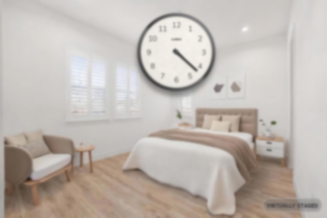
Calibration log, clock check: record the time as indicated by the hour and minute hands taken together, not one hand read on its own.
4:22
